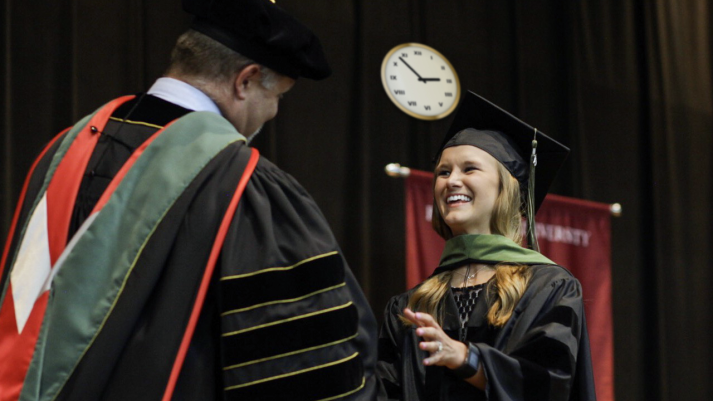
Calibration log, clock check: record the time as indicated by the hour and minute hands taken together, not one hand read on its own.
2:53
